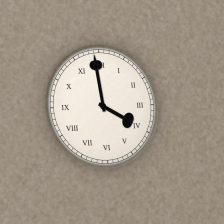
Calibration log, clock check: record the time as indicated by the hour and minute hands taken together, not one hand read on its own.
3:59
